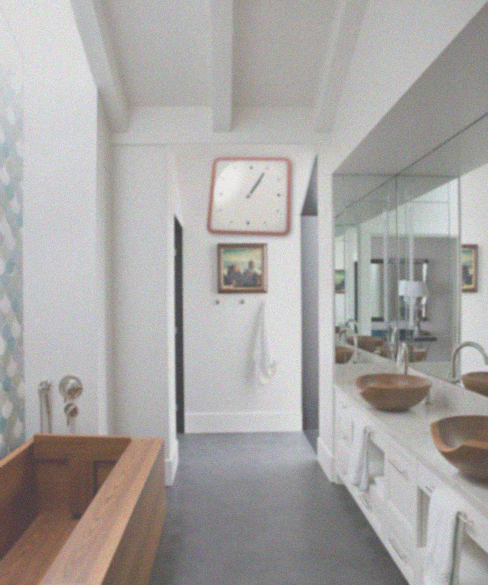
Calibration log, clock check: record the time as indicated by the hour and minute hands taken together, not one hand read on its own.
1:05
